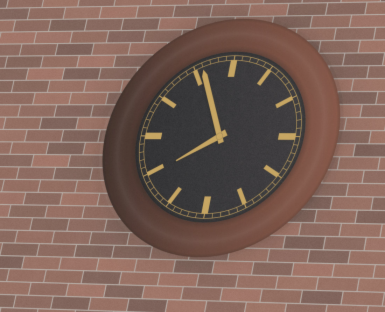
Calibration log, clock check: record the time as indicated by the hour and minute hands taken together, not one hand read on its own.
7:56
